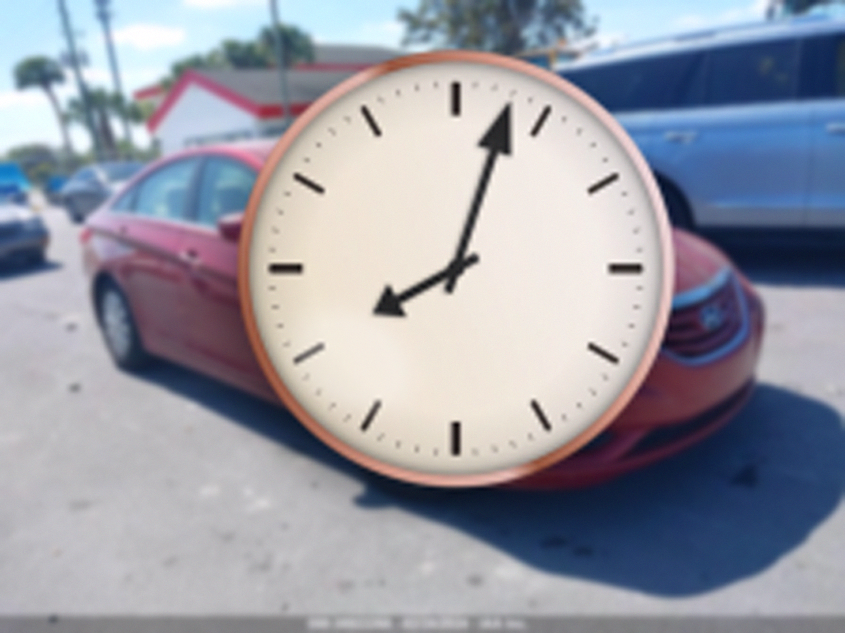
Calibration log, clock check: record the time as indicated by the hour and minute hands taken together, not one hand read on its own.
8:03
